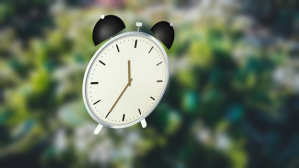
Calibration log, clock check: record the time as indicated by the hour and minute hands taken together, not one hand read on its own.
11:35
